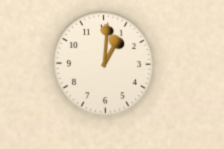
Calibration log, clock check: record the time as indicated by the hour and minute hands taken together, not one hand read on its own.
1:01
